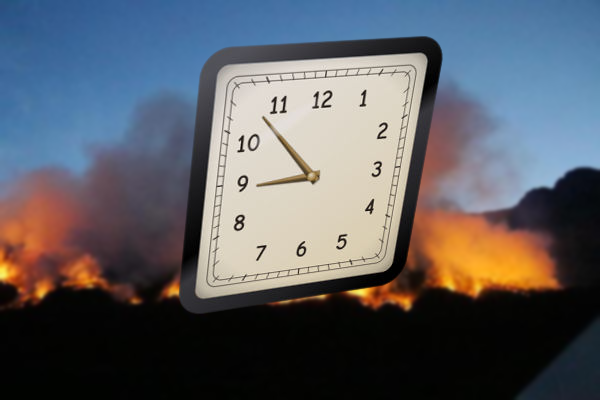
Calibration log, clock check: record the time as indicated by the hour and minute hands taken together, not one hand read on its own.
8:53
